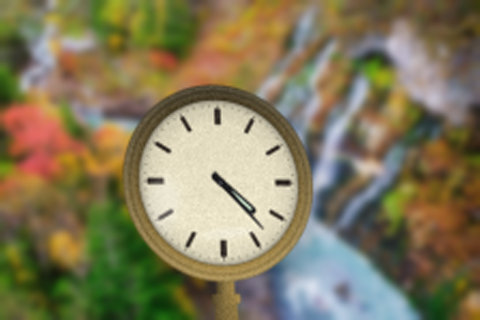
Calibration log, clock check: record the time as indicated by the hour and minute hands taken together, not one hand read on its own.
4:23
